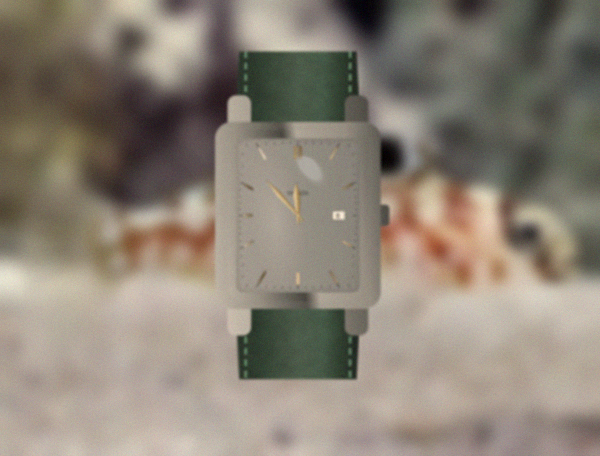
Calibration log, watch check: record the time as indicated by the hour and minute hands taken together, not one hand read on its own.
11:53
